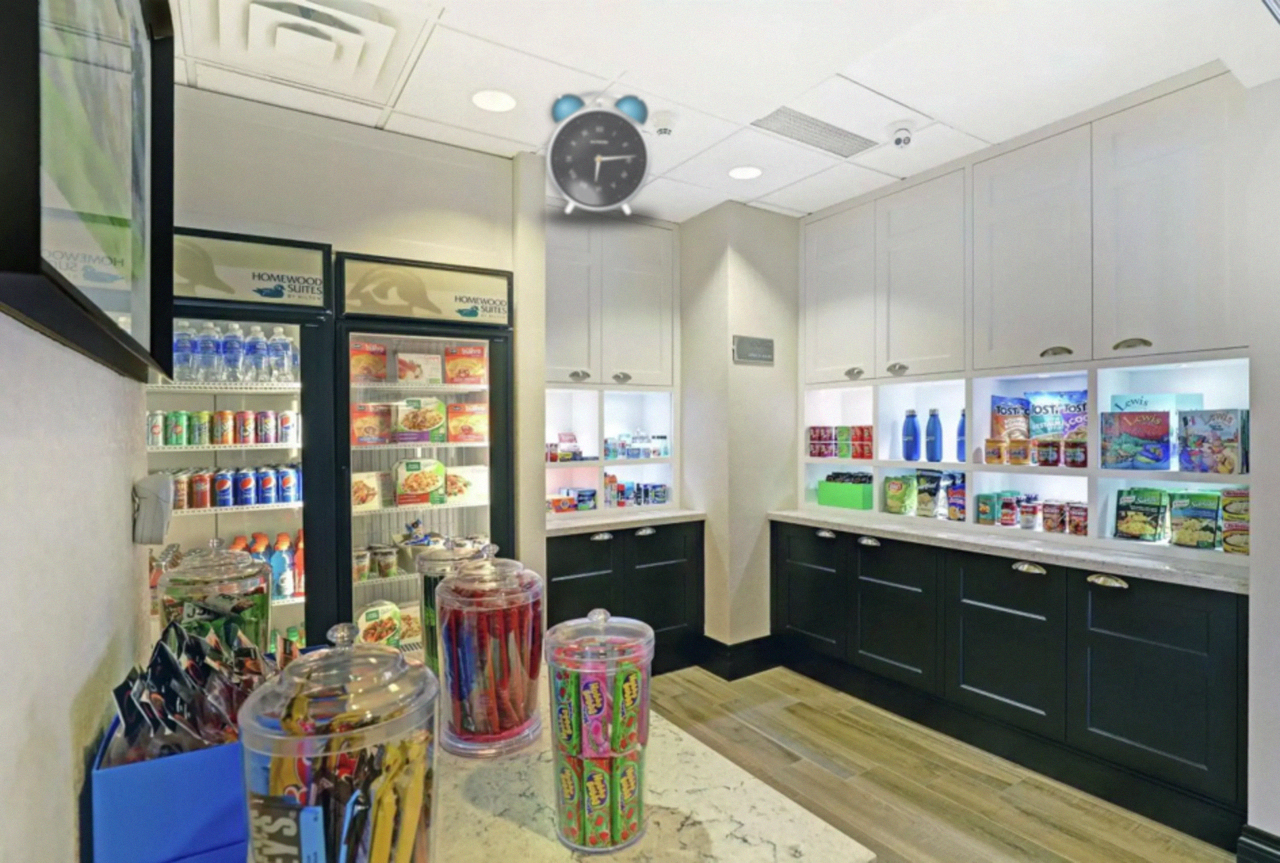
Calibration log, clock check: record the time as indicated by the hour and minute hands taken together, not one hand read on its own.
6:14
